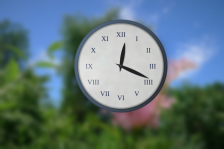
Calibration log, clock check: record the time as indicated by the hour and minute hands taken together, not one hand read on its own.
12:19
